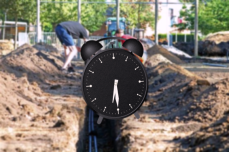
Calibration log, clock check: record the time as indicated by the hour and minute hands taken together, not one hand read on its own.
6:30
